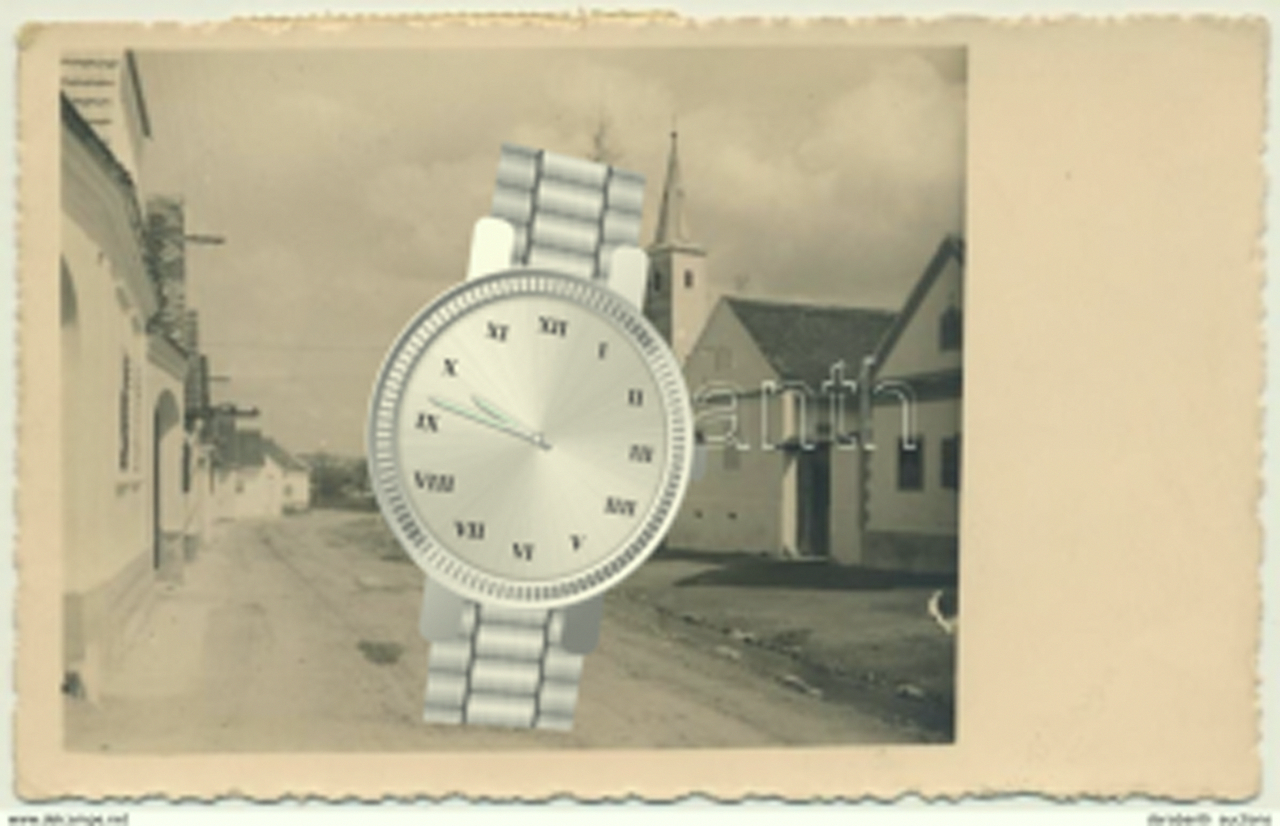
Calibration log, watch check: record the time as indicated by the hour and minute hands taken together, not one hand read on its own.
9:47
